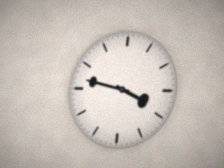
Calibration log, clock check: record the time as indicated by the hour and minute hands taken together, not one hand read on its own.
3:47
